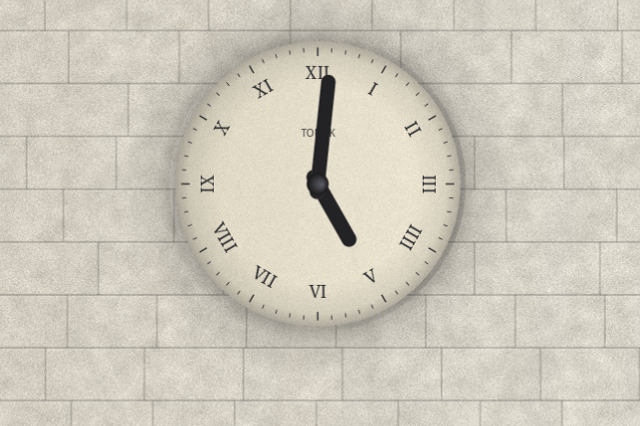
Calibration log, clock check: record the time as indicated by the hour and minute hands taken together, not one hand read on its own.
5:01
